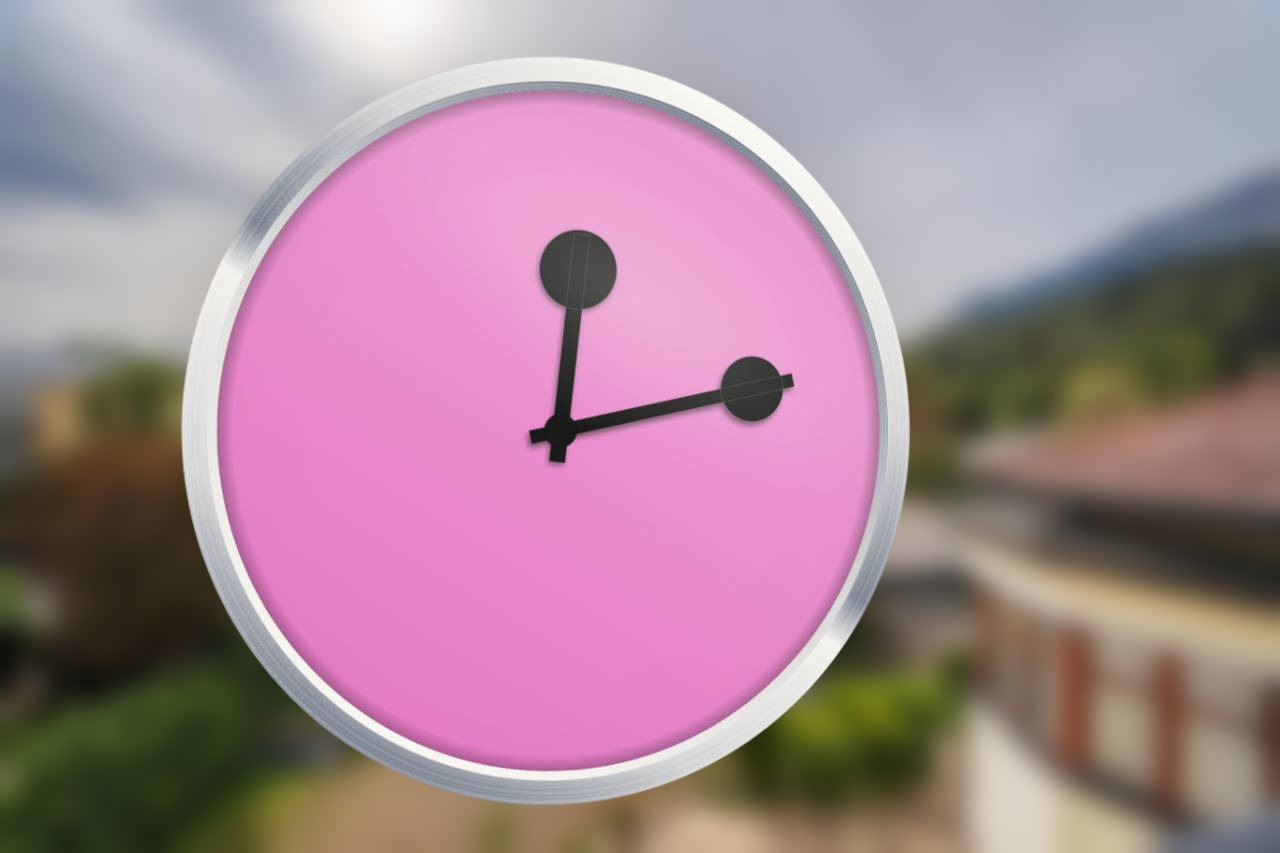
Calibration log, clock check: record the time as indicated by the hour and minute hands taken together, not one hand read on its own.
12:13
